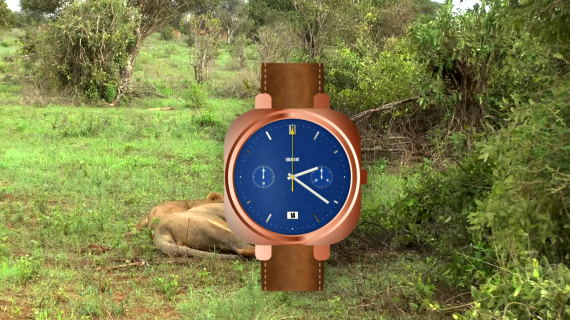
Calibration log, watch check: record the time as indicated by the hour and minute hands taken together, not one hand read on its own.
2:21
